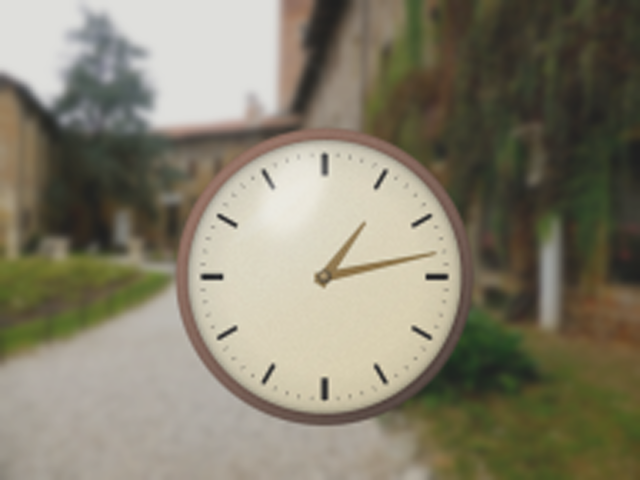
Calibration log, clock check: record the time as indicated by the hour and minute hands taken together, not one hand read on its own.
1:13
